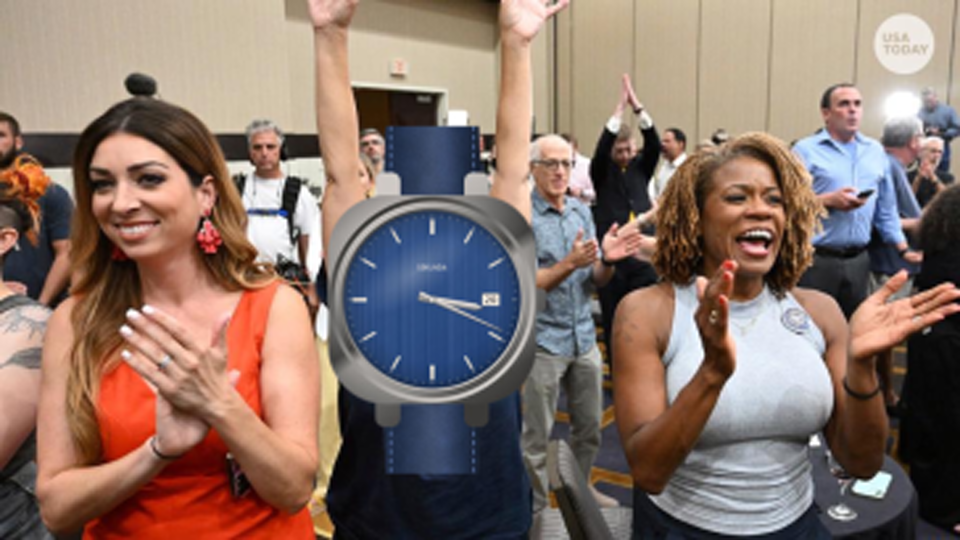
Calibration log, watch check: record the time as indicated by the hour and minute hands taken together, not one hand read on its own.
3:19
